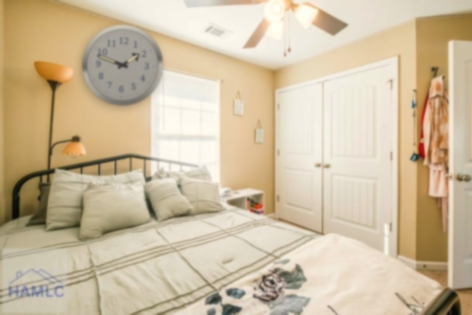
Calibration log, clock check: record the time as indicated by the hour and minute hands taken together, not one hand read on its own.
1:48
